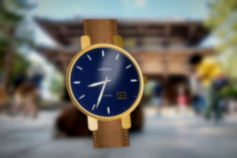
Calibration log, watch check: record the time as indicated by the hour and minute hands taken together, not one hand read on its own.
8:34
